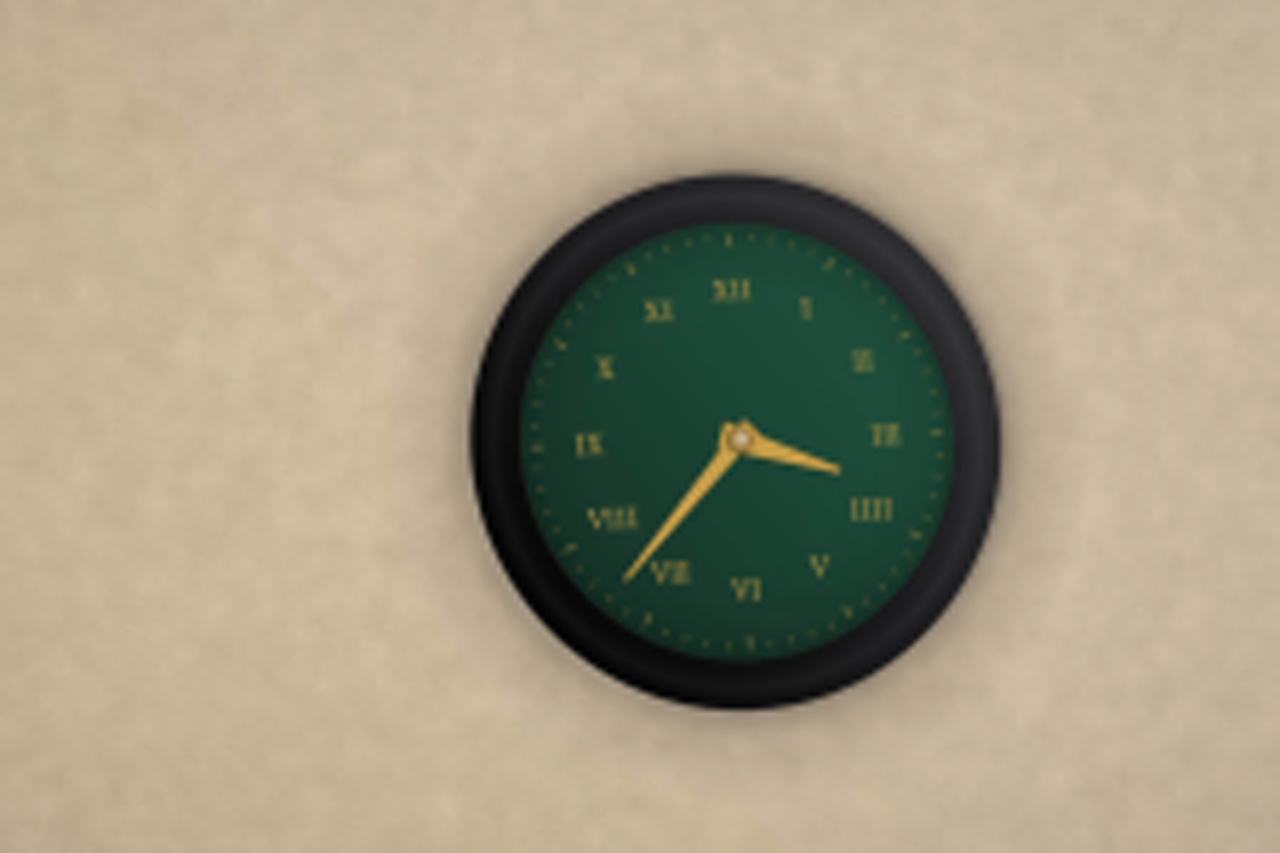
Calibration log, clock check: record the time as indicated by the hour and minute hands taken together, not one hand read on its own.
3:37
